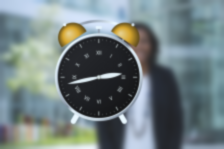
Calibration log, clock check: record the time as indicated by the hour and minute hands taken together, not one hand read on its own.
2:43
